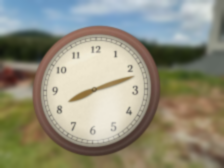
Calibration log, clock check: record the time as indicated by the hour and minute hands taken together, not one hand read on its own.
8:12
